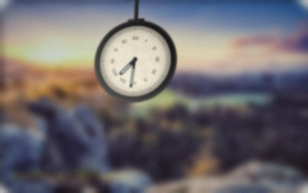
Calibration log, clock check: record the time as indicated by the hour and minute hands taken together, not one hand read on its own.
7:31
